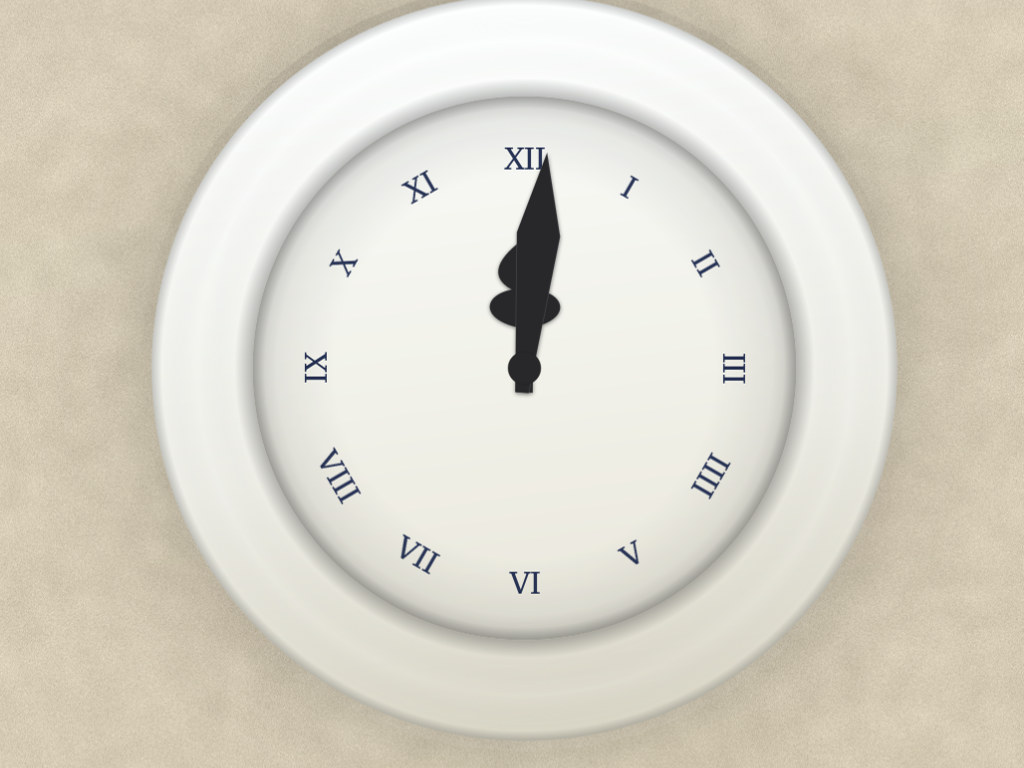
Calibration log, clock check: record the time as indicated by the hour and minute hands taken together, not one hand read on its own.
12:01
